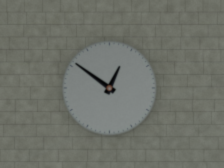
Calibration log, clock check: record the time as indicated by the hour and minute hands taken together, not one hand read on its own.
12:51
